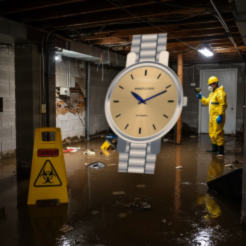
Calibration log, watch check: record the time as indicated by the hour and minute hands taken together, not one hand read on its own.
10:11
